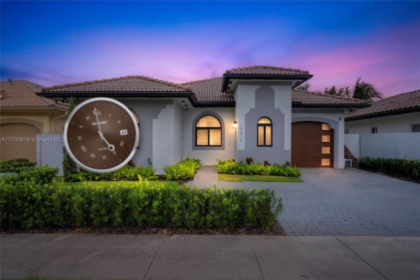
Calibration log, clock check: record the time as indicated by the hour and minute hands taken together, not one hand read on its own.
4:59
